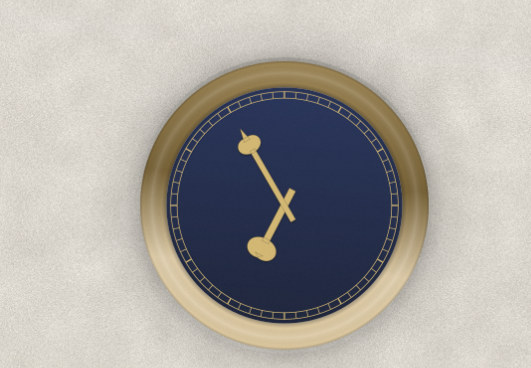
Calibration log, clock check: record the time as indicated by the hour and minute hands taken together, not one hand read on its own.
6:55
